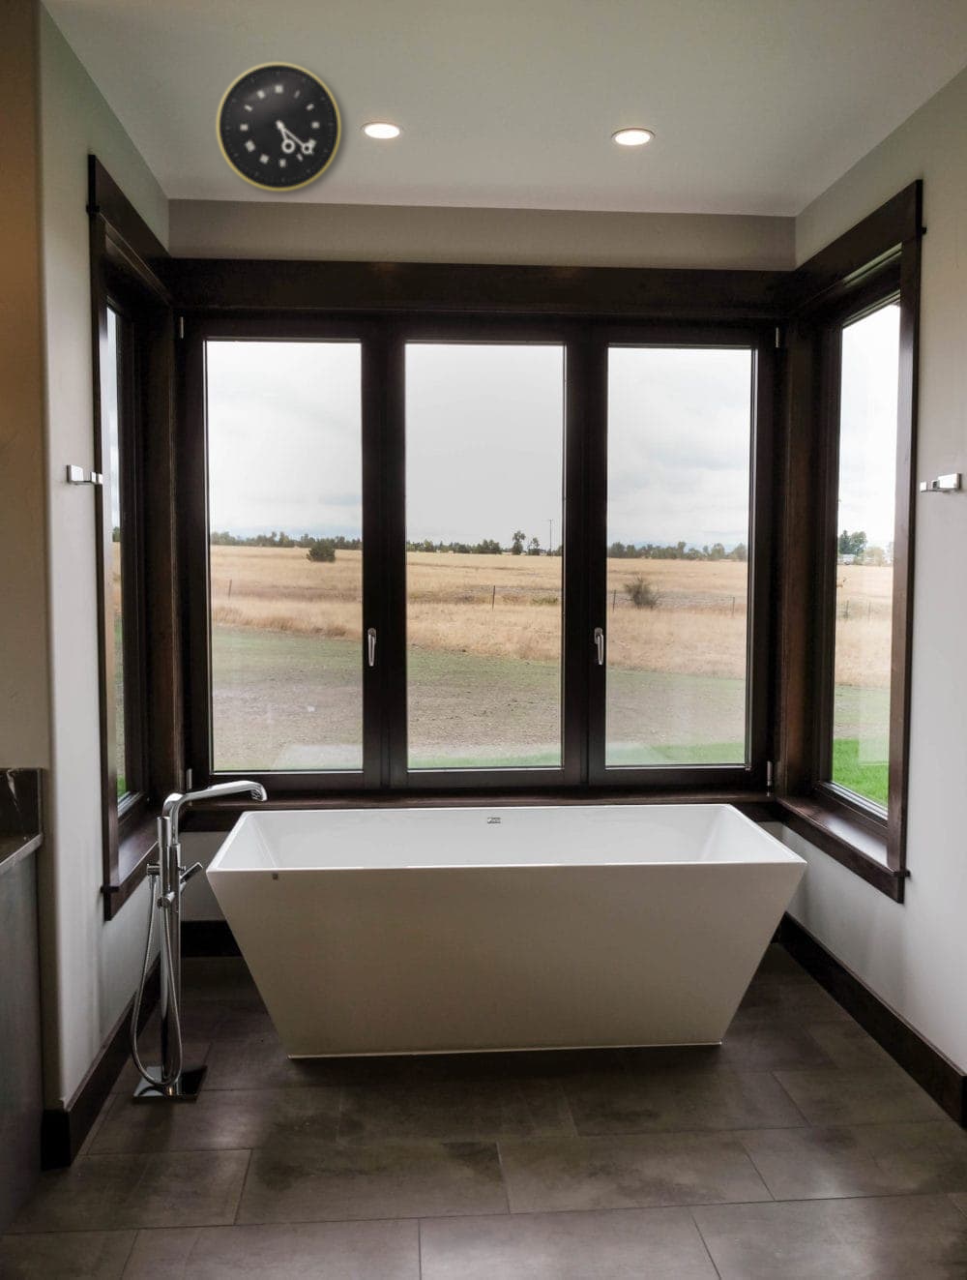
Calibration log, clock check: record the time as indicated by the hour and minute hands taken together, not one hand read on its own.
5:22
